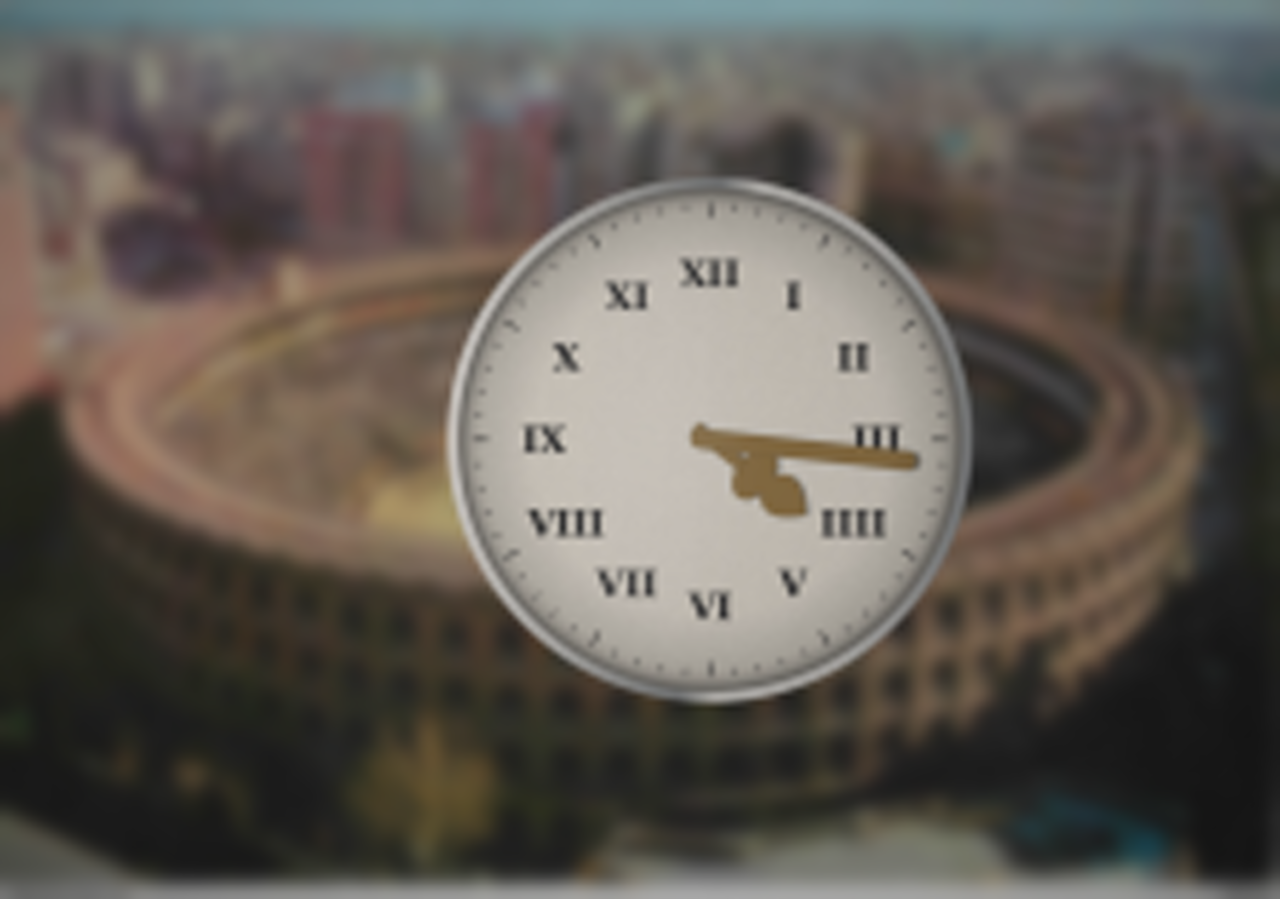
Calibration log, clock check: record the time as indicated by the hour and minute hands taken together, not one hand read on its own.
4:16
